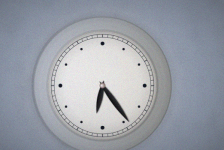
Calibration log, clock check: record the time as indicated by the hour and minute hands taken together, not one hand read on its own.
6:24
